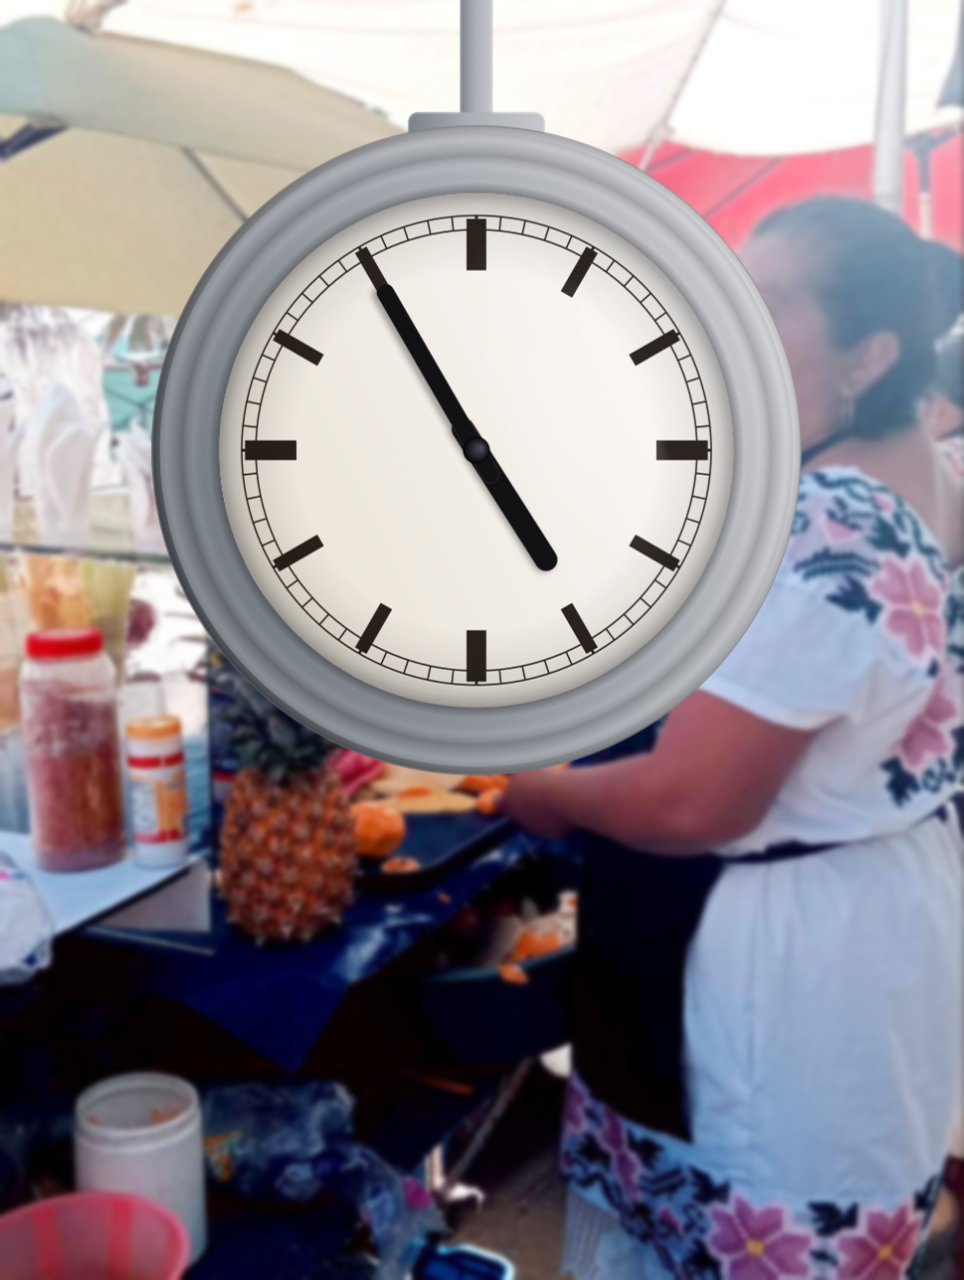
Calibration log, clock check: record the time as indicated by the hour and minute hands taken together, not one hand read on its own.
4:55
